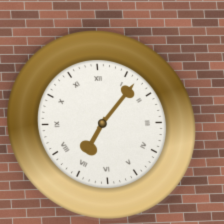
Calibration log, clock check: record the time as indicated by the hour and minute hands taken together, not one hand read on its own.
7:07
